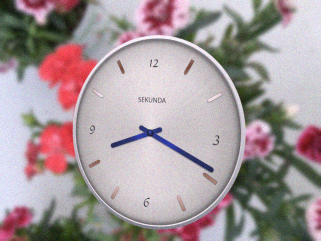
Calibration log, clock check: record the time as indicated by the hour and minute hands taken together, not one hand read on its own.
8:19
